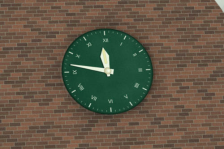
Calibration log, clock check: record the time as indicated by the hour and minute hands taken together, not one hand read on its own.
11:47
